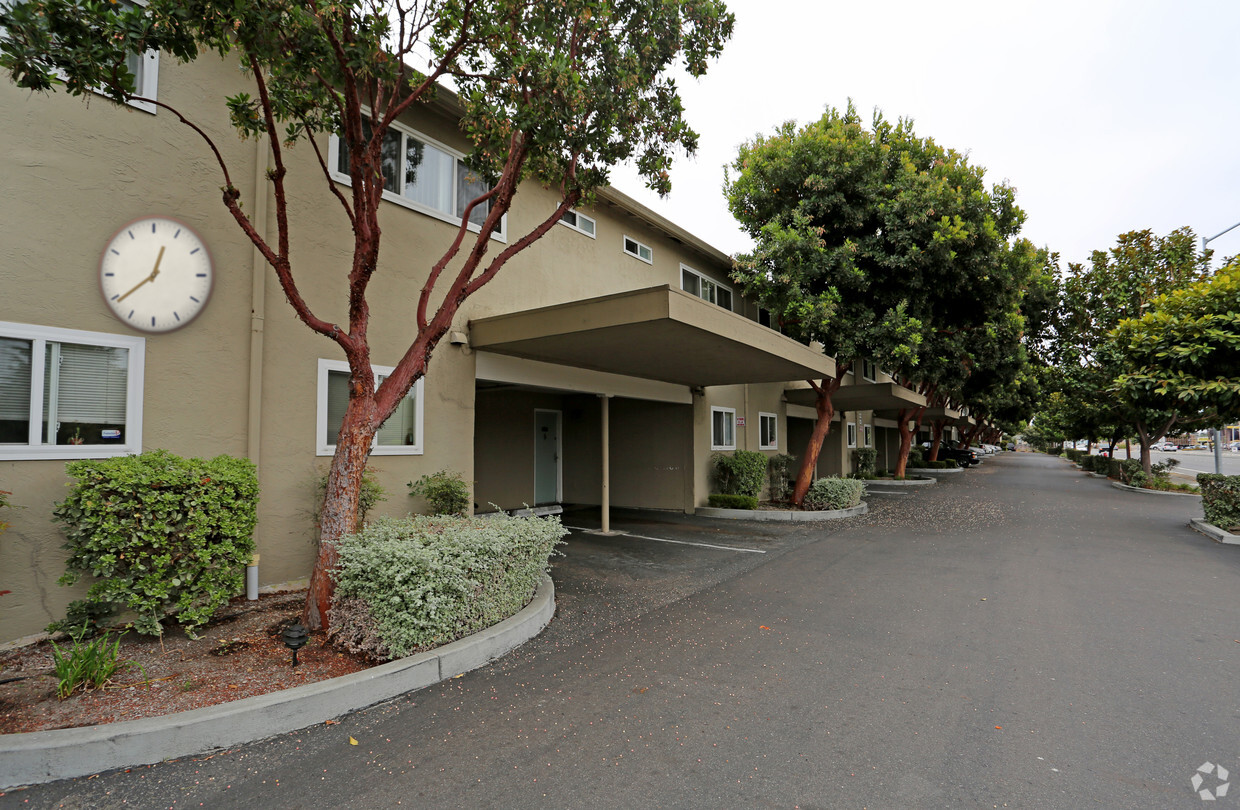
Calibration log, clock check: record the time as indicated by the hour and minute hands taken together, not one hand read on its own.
12:39
